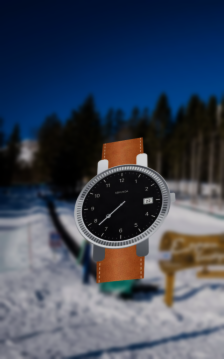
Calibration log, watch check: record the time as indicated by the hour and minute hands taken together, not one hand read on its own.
7:38
